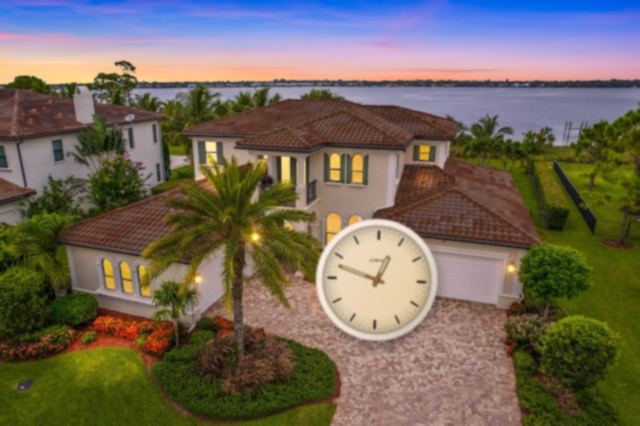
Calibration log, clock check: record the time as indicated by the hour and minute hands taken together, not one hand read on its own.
12:48
